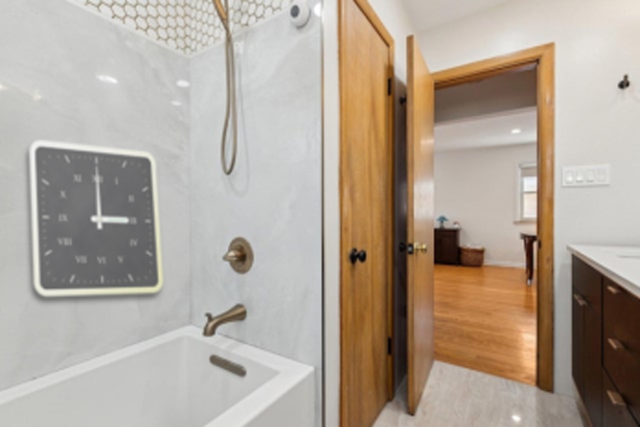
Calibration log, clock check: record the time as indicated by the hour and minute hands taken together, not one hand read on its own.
3:00
